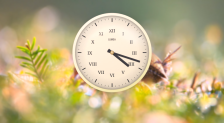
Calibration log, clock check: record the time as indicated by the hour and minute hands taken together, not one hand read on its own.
4:18
